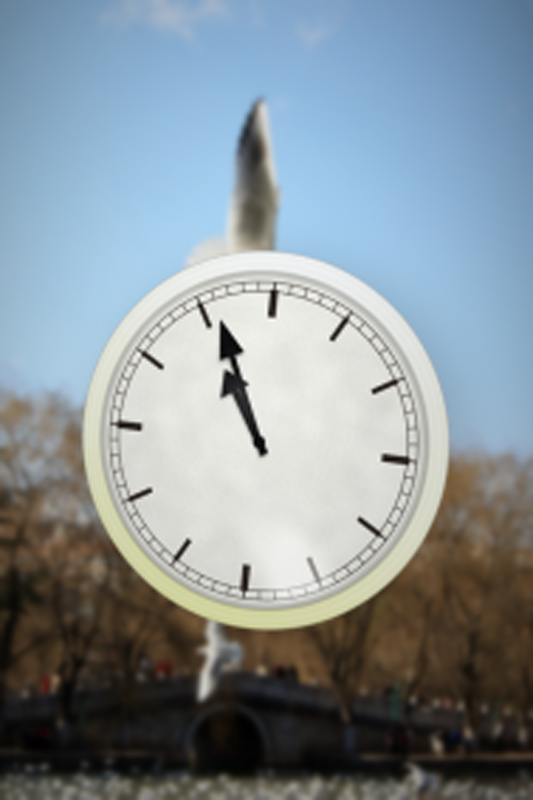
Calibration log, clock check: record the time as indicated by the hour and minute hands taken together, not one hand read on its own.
10:56
